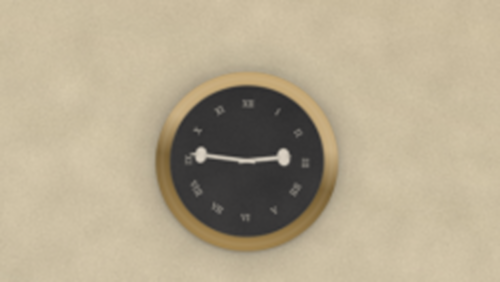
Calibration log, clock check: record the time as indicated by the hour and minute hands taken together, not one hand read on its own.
2:46
